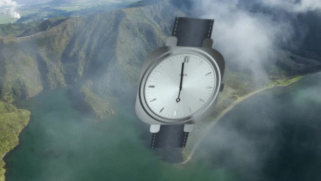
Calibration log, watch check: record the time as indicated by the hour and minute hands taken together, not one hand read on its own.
5:59
